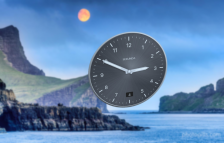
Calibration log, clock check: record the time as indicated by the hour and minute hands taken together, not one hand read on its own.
2:50
